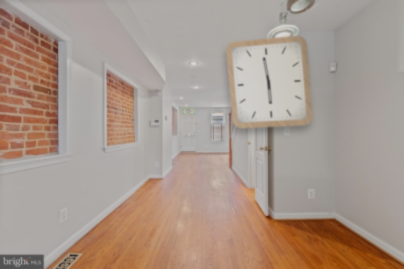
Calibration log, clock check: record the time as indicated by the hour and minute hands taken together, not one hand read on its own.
5:59
